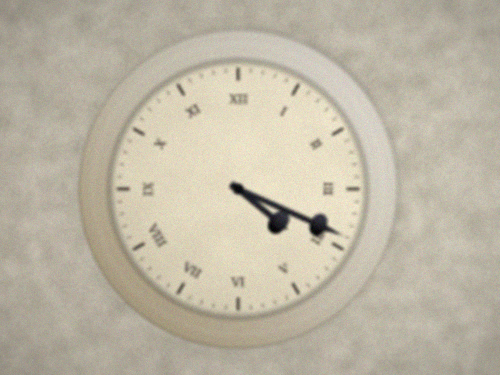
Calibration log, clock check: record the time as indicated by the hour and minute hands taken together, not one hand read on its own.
4:19
